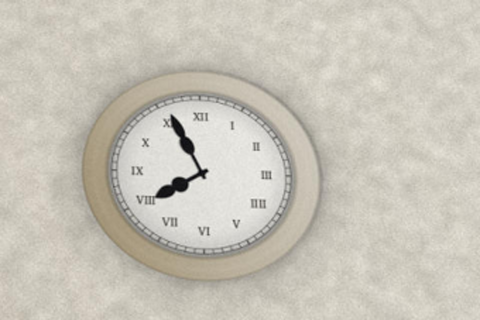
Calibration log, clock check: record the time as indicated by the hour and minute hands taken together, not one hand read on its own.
7:56
